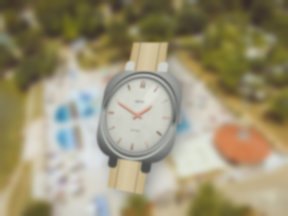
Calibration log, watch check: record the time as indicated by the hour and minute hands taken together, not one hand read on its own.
1:49
